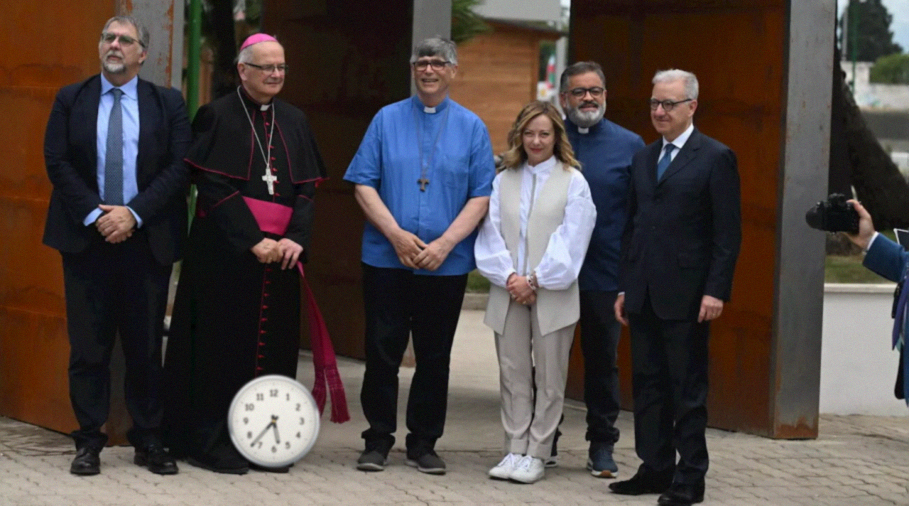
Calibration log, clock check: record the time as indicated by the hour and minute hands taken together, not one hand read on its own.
5:37
